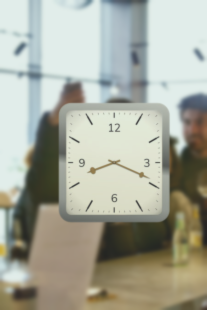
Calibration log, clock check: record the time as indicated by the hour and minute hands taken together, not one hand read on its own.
8:19
